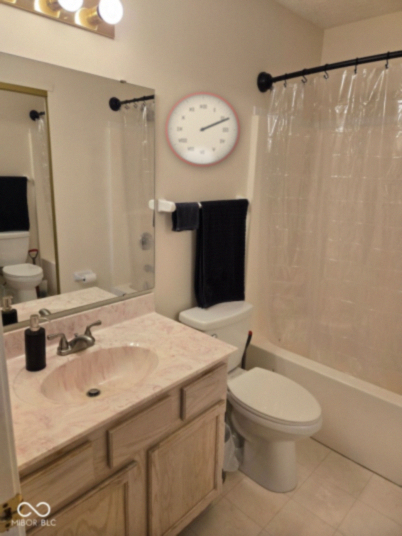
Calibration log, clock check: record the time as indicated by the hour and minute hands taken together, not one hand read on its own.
2:11
